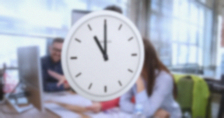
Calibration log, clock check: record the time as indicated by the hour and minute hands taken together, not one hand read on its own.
11:00
